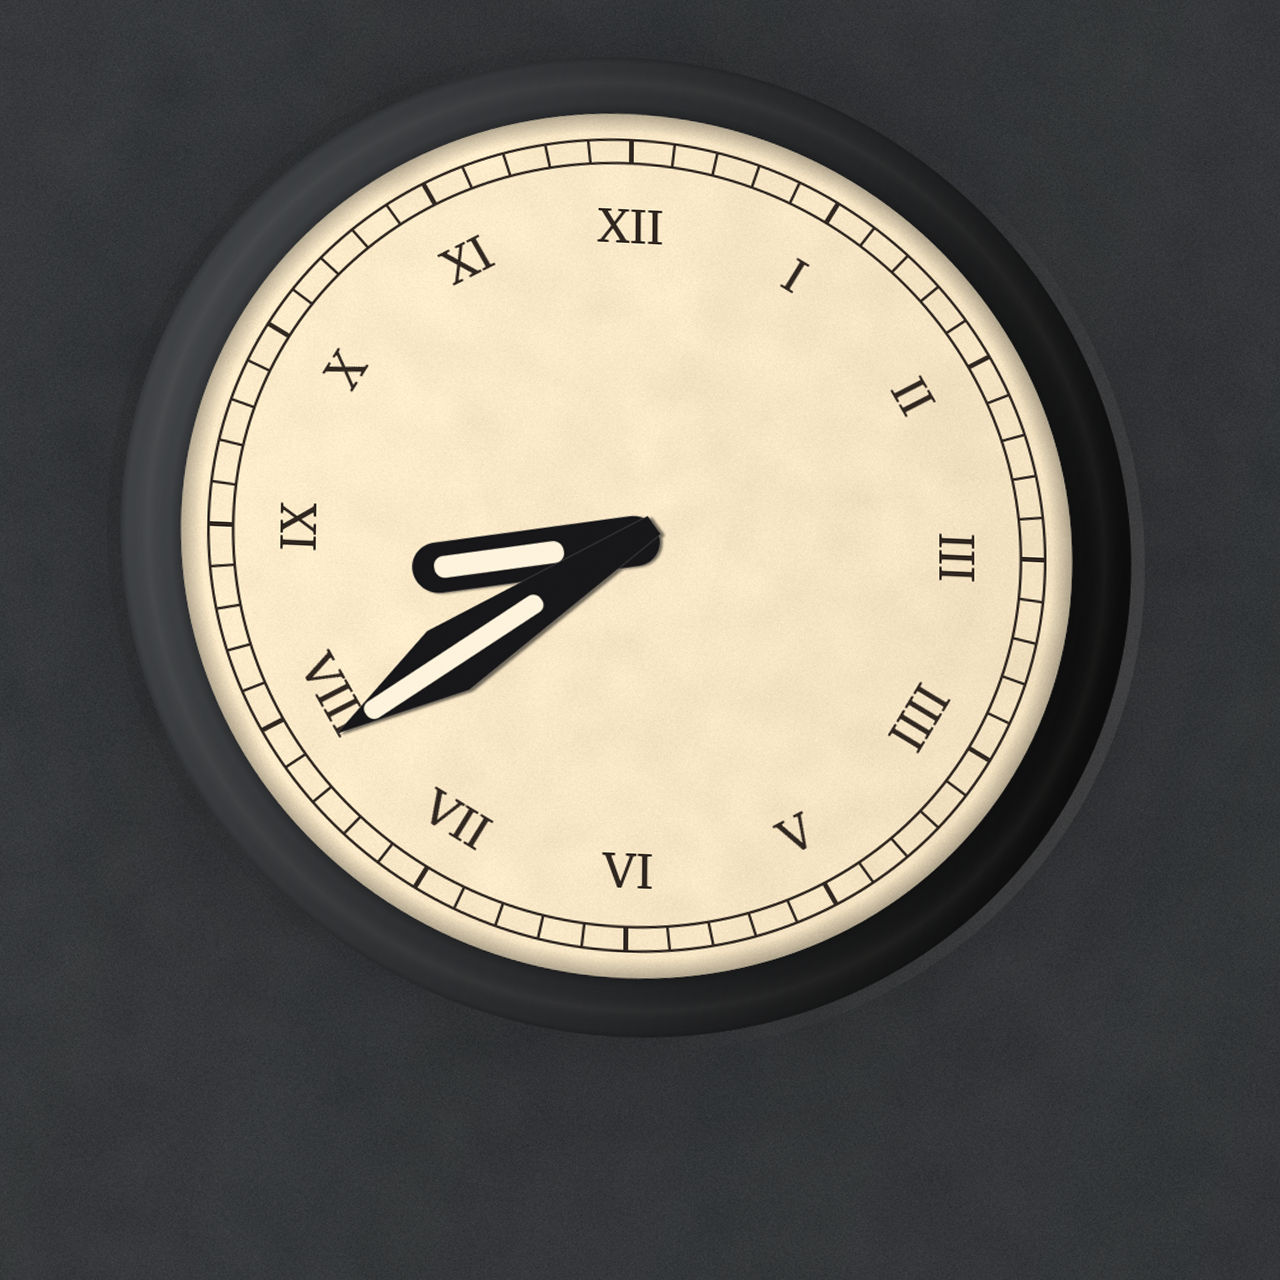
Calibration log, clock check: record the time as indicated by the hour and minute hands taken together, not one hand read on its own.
8:39
